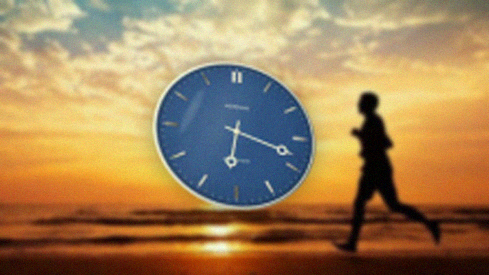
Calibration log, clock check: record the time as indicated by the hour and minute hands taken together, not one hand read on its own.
6:18
